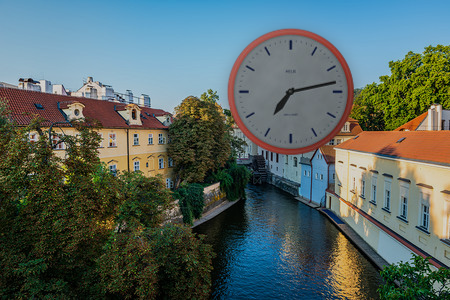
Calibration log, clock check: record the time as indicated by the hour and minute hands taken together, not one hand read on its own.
7:13
